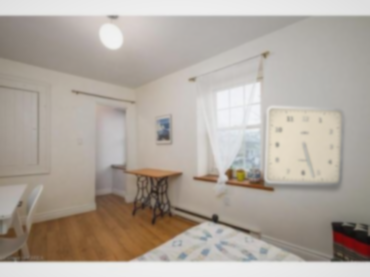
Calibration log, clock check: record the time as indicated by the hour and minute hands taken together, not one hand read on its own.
5:27
